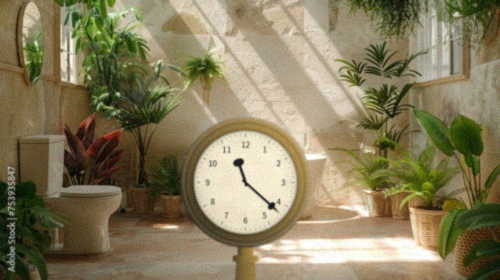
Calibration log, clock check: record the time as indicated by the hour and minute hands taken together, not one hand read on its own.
11:22
